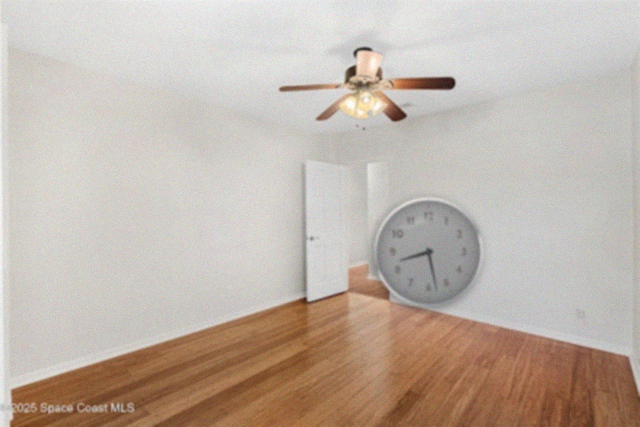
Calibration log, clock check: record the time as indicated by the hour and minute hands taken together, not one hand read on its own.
8:28
